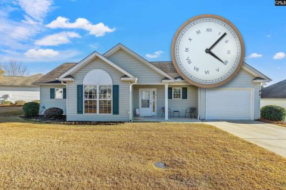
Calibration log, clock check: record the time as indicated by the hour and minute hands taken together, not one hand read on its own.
4:07
